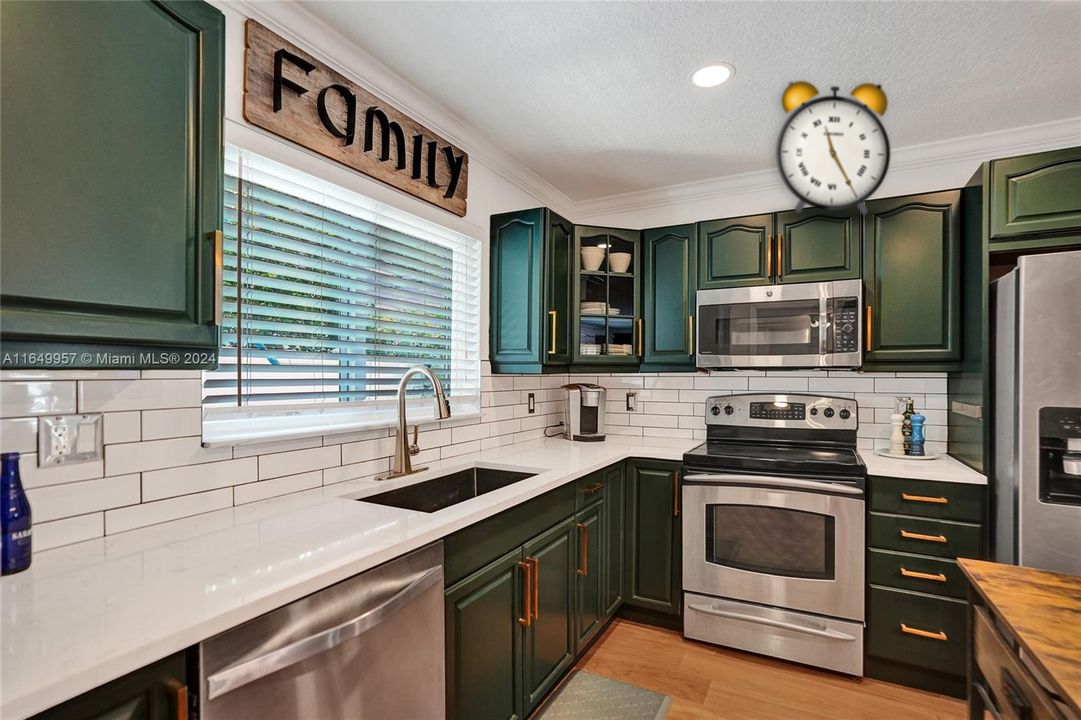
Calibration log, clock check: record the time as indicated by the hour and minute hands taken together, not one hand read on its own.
11:25
